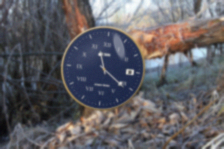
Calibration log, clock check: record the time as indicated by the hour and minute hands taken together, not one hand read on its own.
11:21
